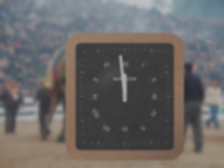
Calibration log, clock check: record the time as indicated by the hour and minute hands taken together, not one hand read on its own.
11:59
